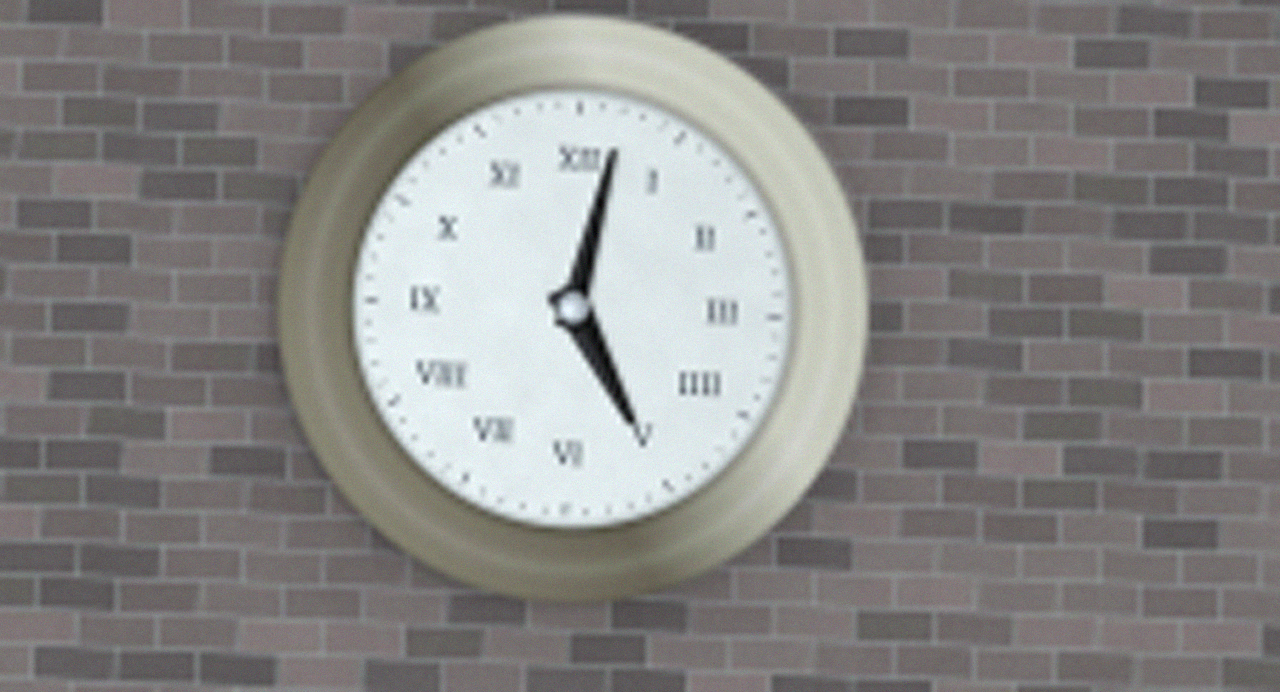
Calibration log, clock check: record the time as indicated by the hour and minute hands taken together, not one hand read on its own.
5:02
